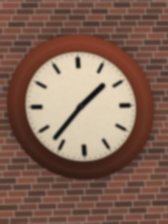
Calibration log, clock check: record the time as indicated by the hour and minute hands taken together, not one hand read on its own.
1:37
